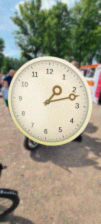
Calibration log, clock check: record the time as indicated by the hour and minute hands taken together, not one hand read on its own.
1:12
